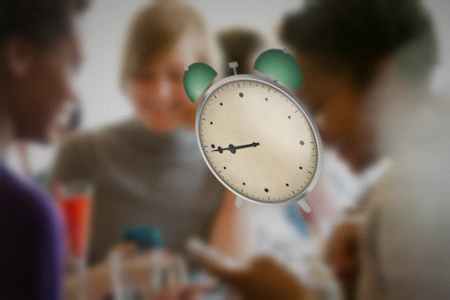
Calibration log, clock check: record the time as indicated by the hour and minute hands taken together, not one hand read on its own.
8:44
